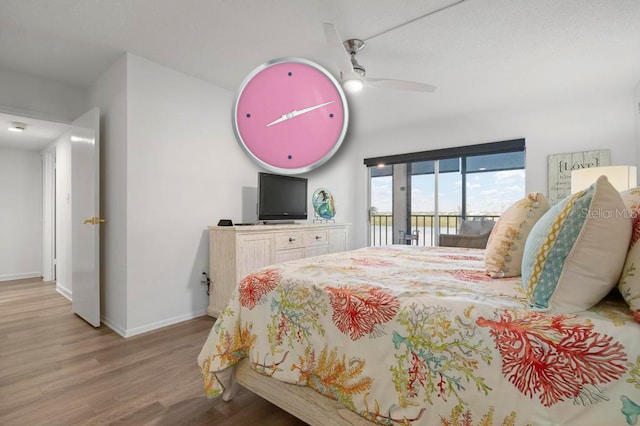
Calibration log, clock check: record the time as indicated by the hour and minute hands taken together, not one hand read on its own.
8:12
